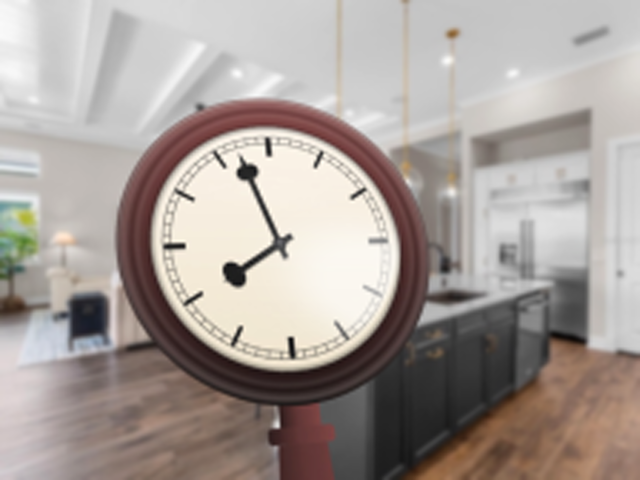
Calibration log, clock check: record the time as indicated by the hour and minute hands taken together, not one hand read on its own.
7:57
